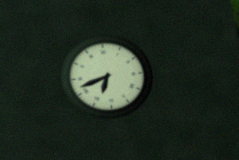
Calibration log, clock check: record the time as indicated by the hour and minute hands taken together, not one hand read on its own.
6:42
